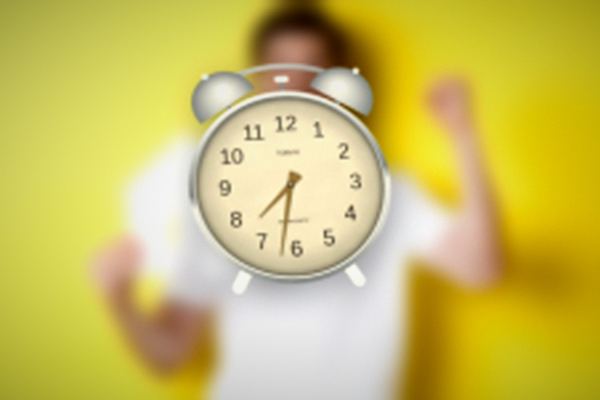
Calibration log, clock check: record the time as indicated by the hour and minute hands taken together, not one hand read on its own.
7:32
